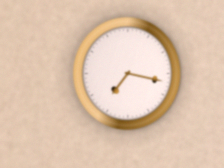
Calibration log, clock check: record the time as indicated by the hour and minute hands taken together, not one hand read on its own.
7:17
